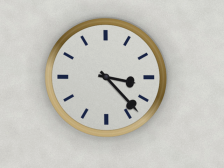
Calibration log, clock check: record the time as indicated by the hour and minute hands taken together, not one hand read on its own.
3:23
